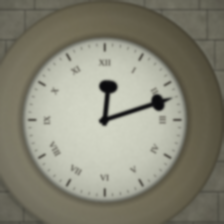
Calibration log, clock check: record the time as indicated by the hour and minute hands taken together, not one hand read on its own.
12:12
